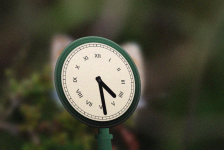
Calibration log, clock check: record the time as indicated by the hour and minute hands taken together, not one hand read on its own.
4:29
